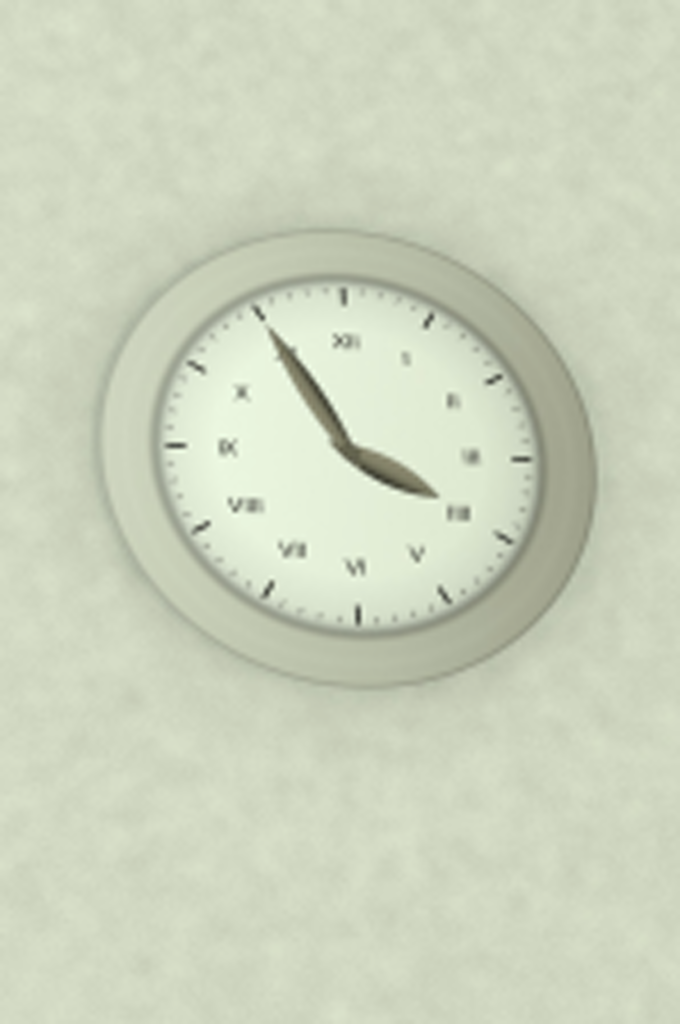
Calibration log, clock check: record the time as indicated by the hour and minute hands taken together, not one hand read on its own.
3:55
